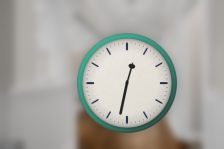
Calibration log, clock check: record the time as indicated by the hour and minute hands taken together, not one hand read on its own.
12:32
